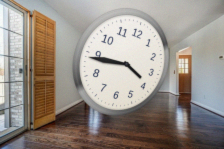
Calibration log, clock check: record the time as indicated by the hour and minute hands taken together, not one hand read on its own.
3:44
